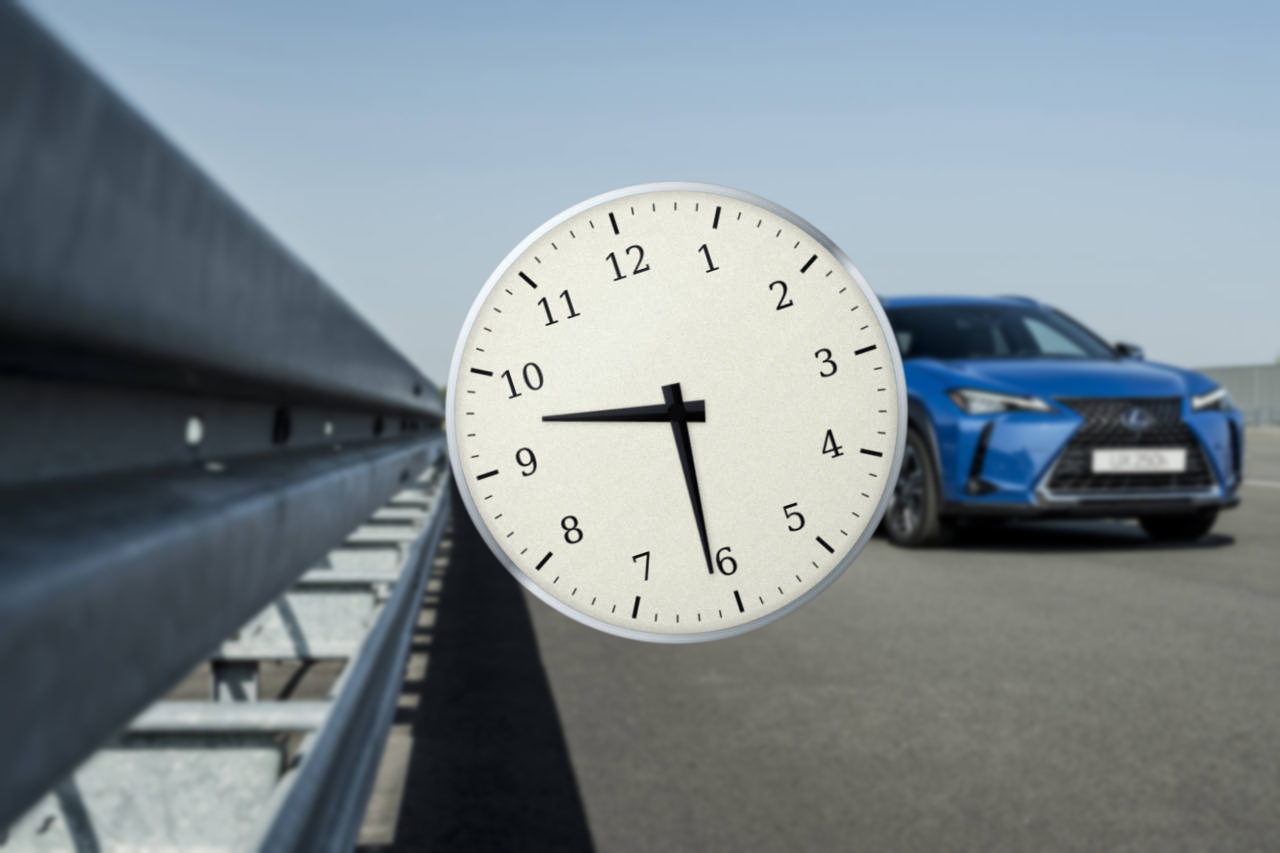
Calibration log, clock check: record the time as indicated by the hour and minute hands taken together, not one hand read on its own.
9:31
